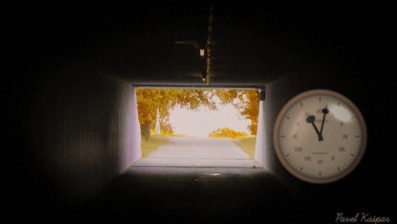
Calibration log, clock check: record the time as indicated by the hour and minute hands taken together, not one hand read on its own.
11:02
